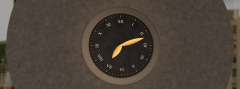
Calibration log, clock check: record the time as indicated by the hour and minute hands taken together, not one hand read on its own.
7:12
